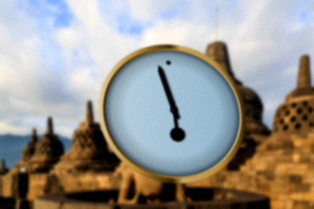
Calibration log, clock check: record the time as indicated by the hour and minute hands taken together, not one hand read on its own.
5:58
